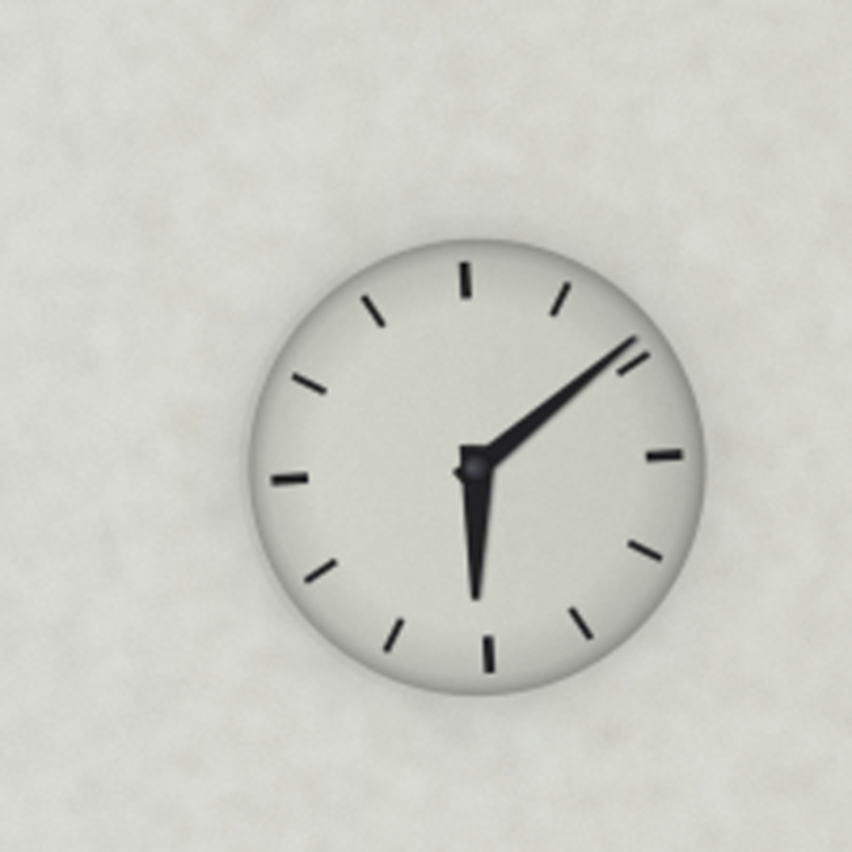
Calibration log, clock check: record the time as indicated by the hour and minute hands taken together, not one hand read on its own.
6:09
